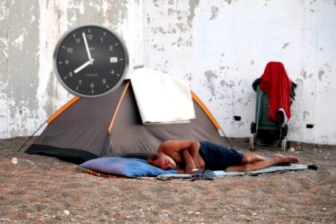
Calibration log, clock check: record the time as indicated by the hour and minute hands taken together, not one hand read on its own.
7:58
